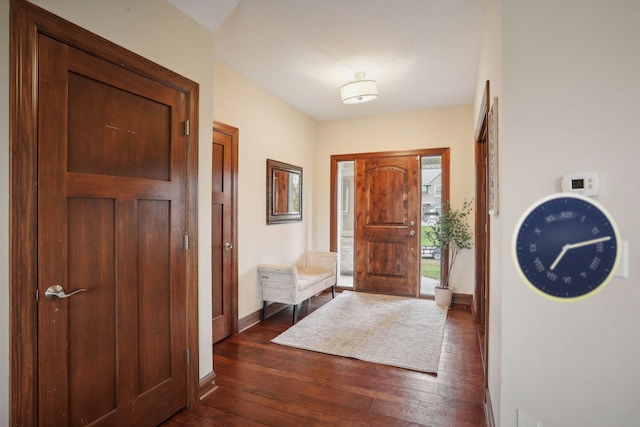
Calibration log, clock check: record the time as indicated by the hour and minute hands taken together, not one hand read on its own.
7:13
